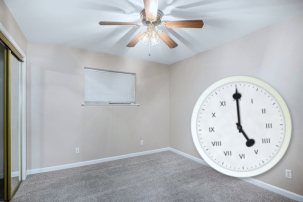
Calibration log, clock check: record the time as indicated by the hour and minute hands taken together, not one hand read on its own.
5:00
